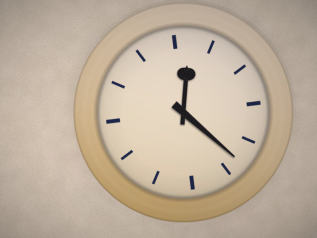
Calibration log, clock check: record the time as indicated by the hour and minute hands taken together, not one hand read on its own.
12:23
